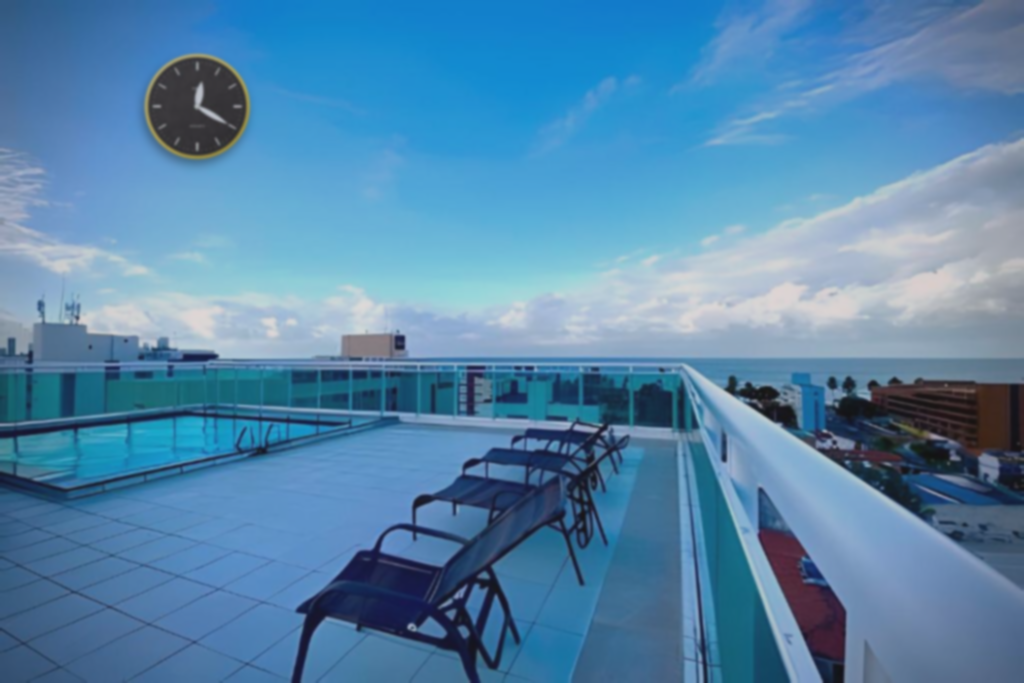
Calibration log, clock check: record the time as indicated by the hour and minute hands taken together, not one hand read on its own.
12:20
